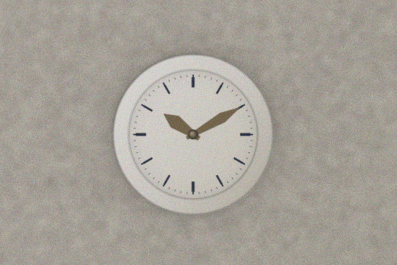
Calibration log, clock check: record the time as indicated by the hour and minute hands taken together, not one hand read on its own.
10:10
